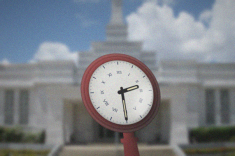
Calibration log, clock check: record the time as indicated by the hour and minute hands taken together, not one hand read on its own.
2:30
